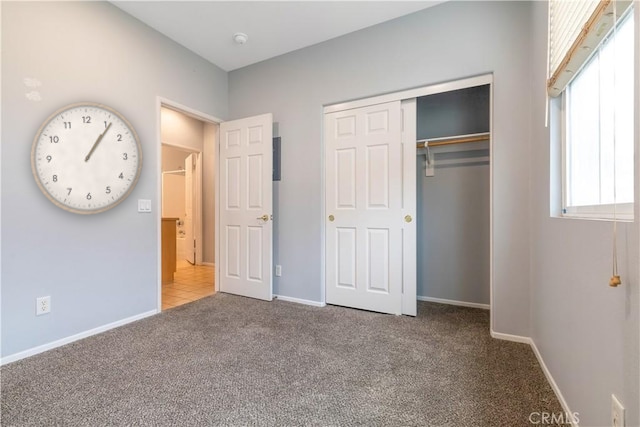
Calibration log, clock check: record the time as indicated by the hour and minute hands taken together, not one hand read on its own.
1:06
